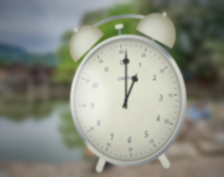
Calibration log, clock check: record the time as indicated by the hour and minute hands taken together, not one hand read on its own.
1:01
